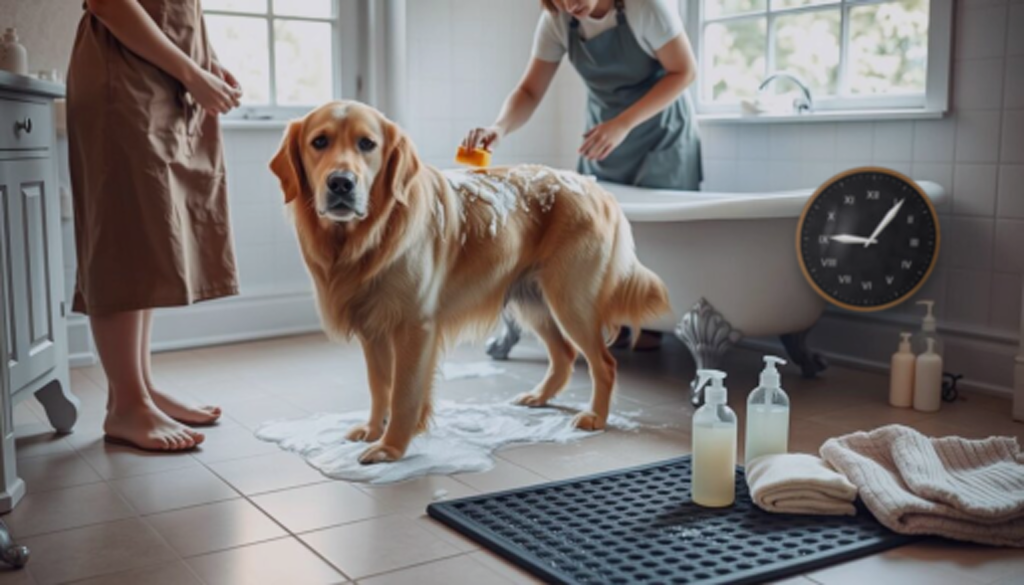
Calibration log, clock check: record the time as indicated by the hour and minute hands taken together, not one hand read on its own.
9:06
